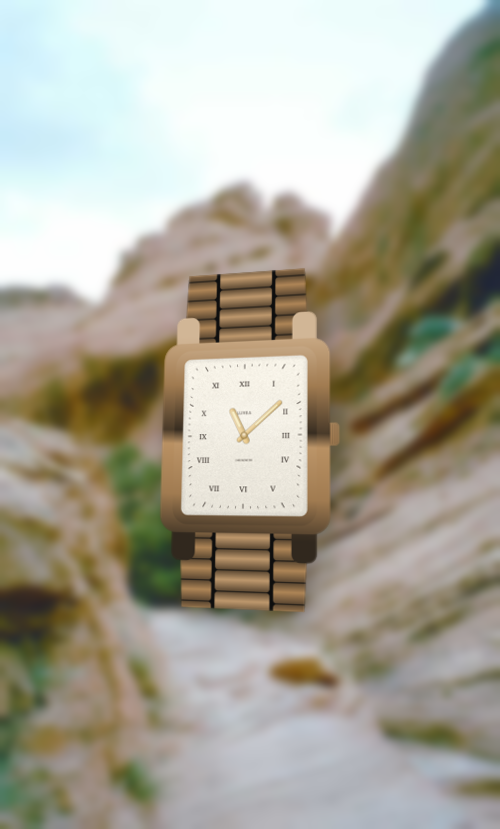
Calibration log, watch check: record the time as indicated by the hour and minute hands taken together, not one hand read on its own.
11:08
